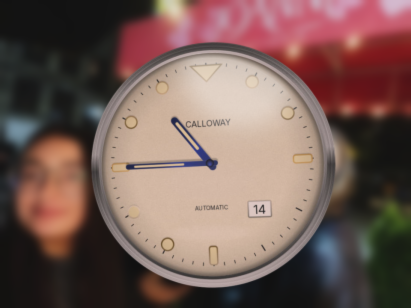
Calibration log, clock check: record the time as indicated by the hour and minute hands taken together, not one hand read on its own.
10:45
